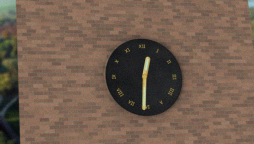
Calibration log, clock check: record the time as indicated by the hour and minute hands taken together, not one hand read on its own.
12:31
